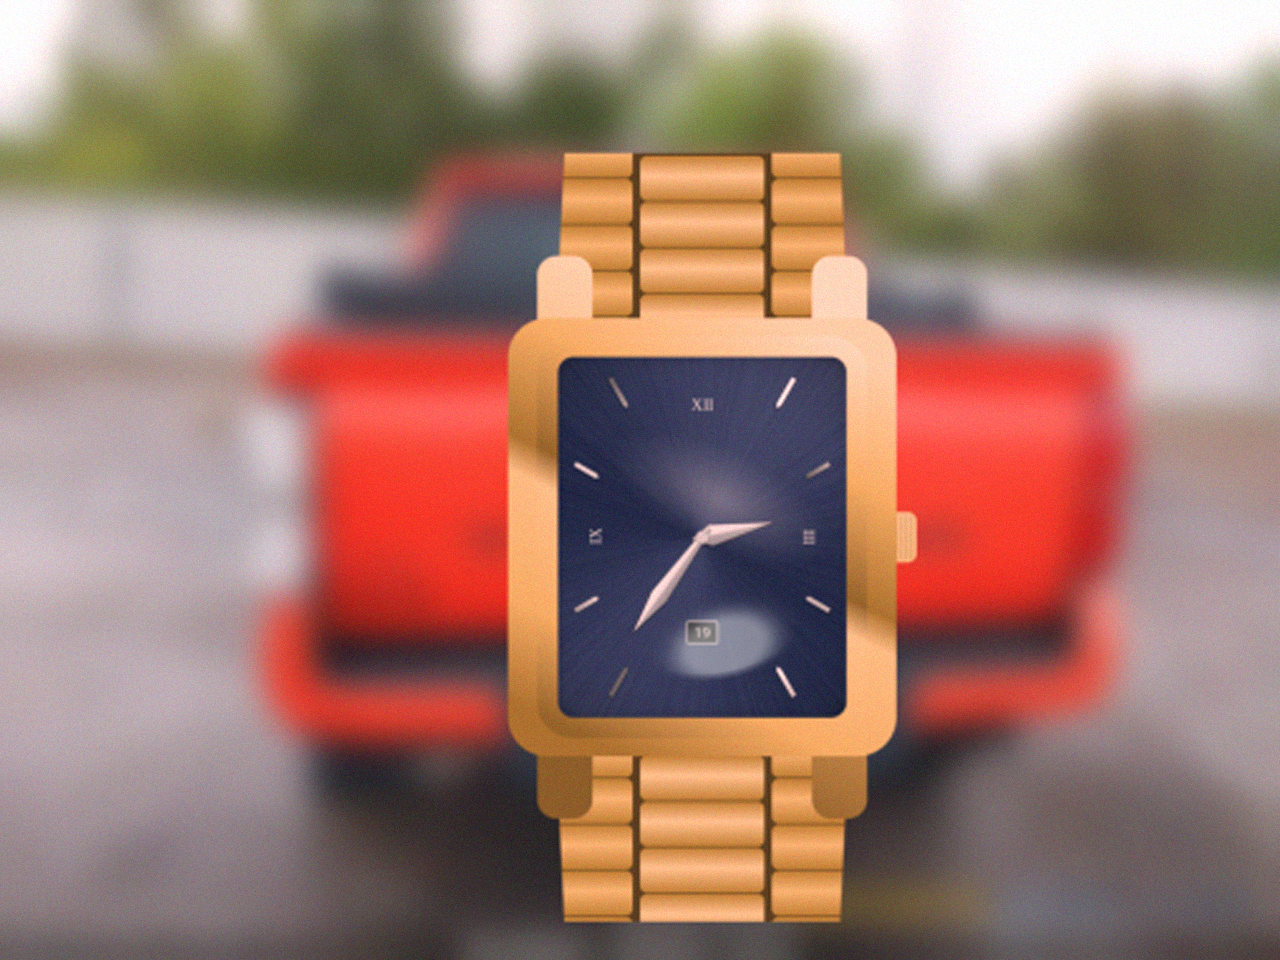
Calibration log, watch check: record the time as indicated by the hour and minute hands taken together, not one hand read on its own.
2:36
